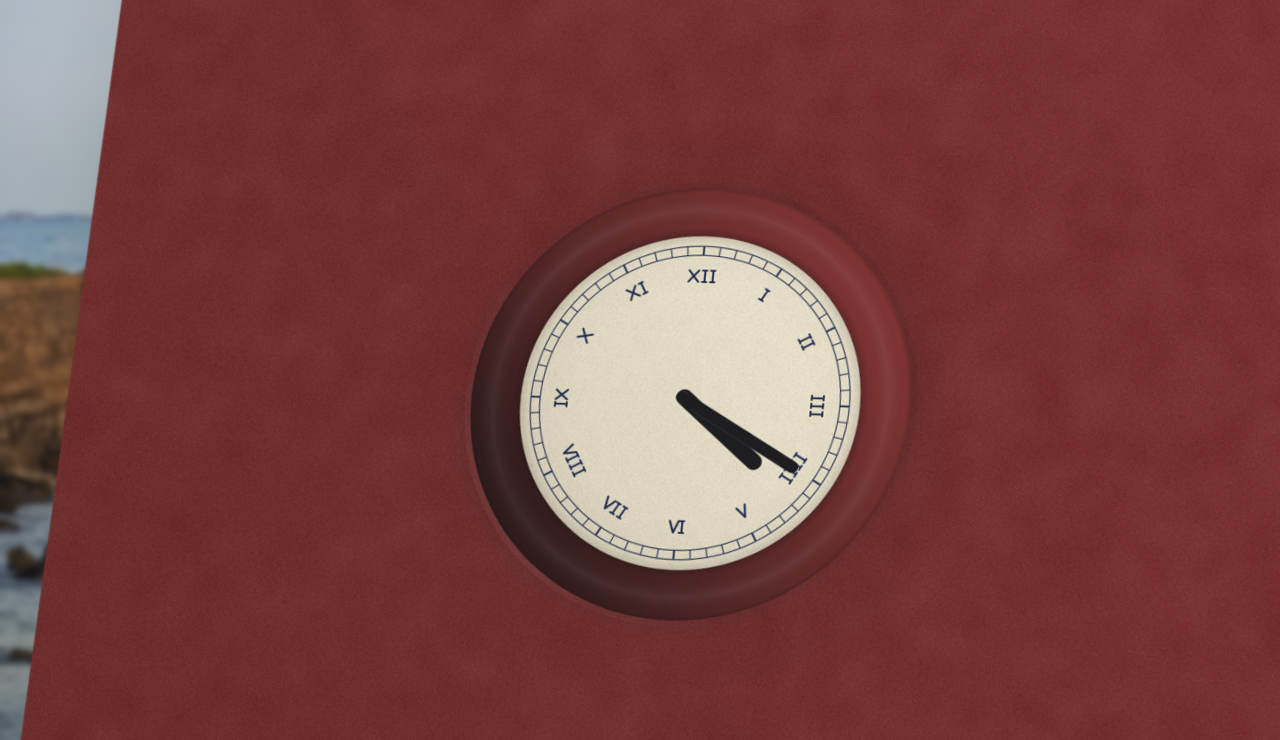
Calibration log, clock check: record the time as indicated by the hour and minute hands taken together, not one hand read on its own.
4:20
